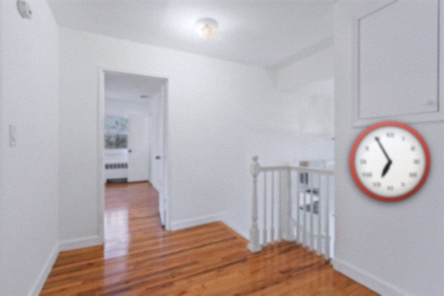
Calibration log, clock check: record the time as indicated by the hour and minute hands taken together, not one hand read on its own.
6:55
